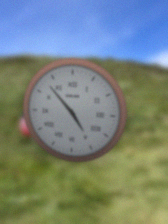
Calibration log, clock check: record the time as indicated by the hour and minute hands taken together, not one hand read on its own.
4:53
